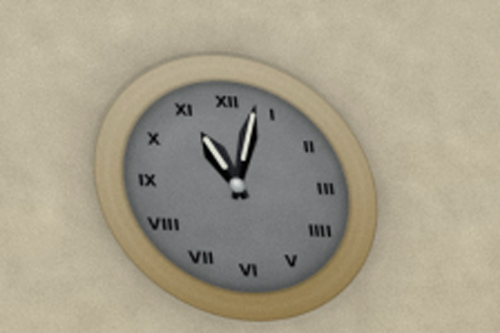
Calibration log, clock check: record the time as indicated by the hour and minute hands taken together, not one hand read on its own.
11:03
